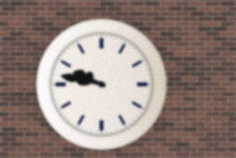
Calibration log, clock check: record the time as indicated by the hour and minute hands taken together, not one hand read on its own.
9:47
